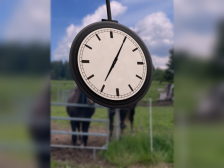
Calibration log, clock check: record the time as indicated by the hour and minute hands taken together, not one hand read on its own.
7:05
